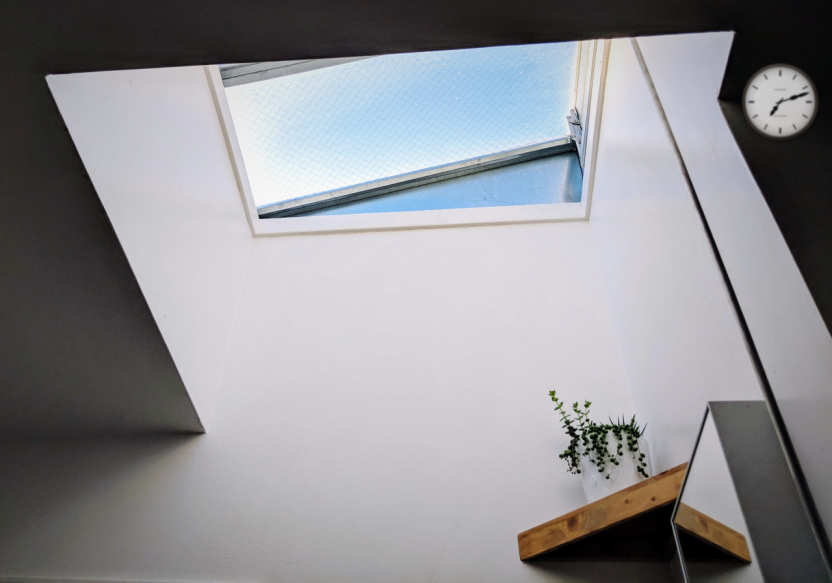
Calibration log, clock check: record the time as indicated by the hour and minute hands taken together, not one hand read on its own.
7:12
